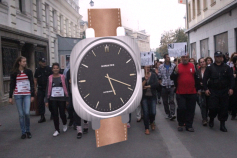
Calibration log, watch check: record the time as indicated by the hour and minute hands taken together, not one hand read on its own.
5:19
